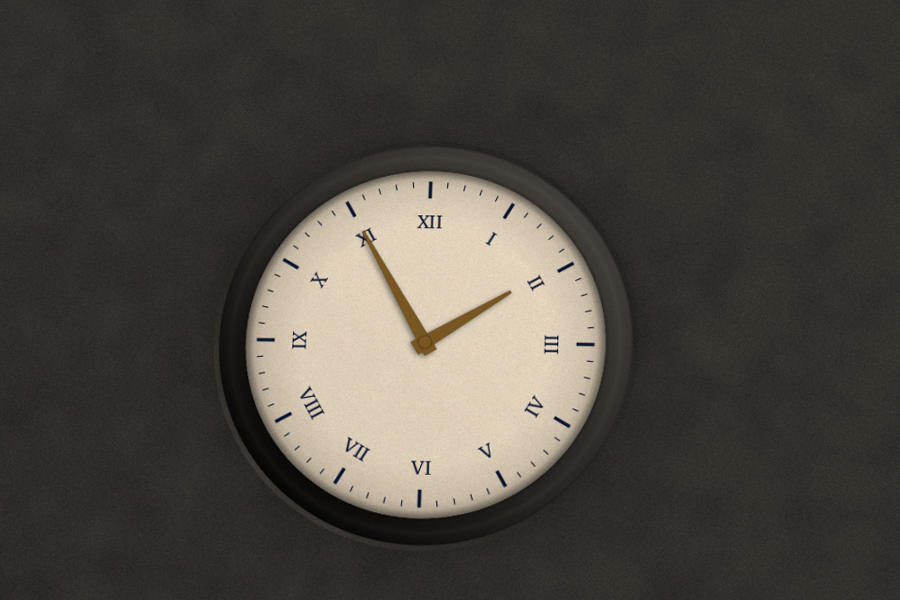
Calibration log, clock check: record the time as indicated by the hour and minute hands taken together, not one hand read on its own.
1:55
